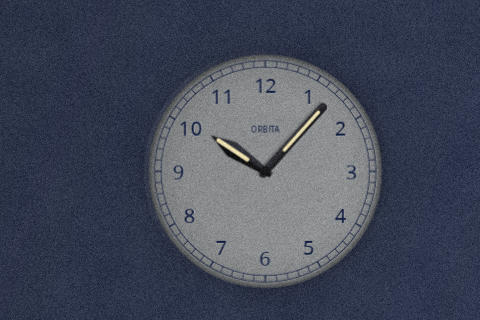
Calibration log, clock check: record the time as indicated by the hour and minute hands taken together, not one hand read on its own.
10:07
